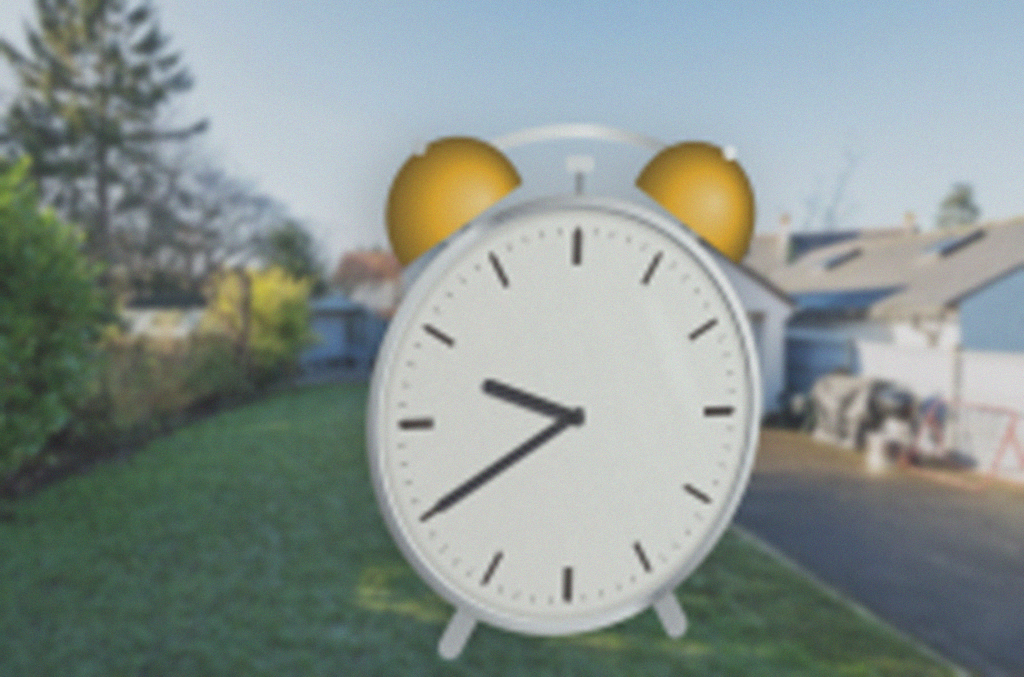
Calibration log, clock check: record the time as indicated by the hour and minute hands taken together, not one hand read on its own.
9:40
